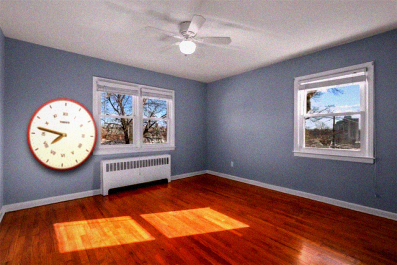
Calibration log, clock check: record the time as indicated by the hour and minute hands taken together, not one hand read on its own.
7:47
